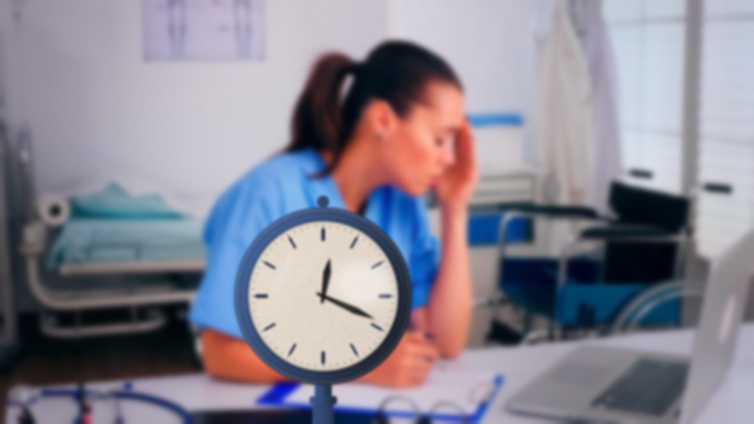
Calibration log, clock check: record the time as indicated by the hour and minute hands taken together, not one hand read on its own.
12:19
